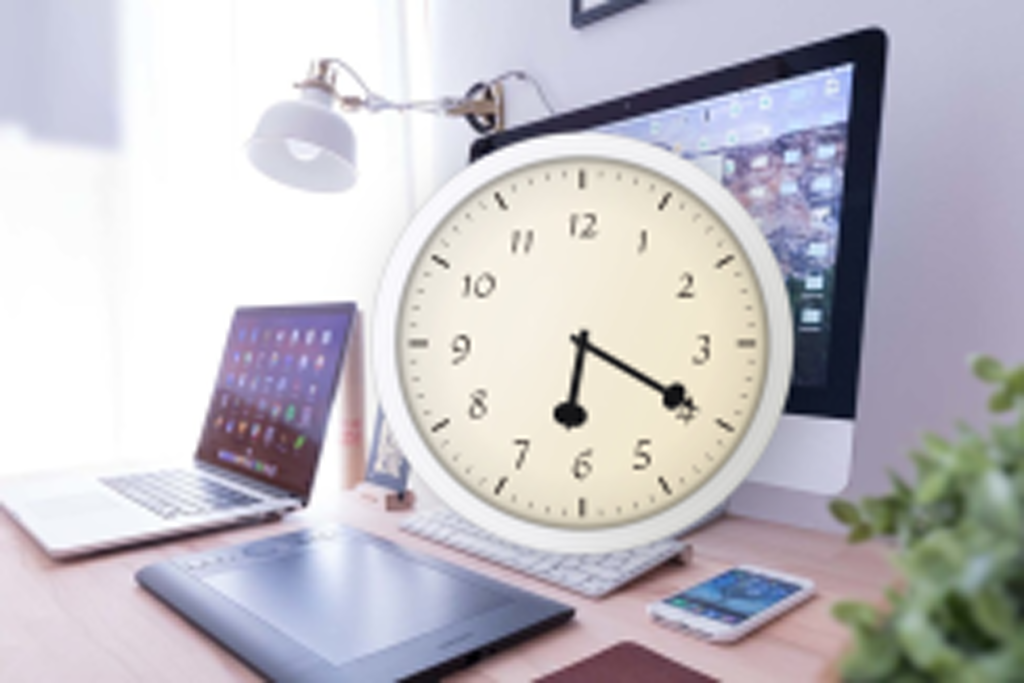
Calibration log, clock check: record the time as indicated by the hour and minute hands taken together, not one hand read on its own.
6:20
